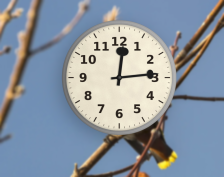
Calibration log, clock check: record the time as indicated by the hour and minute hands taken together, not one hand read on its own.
12:14
